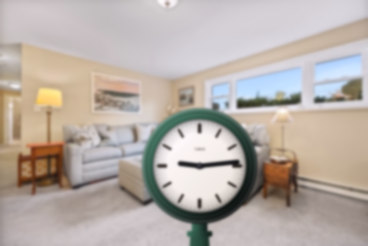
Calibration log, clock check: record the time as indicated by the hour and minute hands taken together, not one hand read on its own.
9:14
